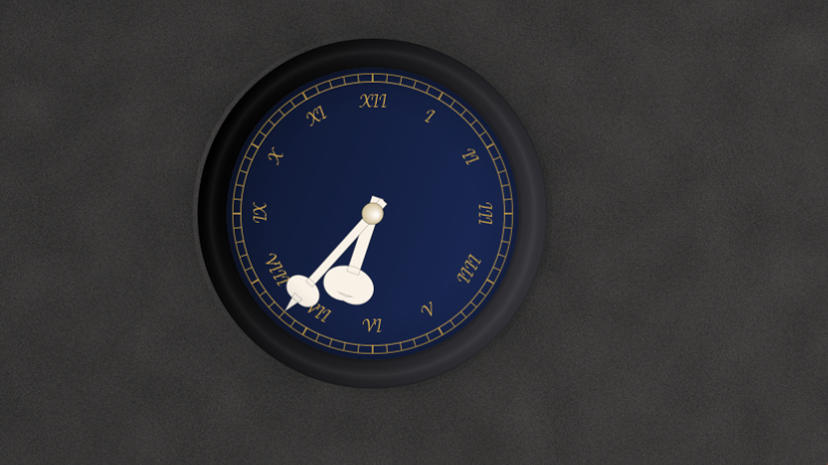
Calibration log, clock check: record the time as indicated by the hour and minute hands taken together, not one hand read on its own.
6:37
